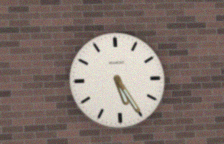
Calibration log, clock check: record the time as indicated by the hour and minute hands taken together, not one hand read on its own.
5:25
